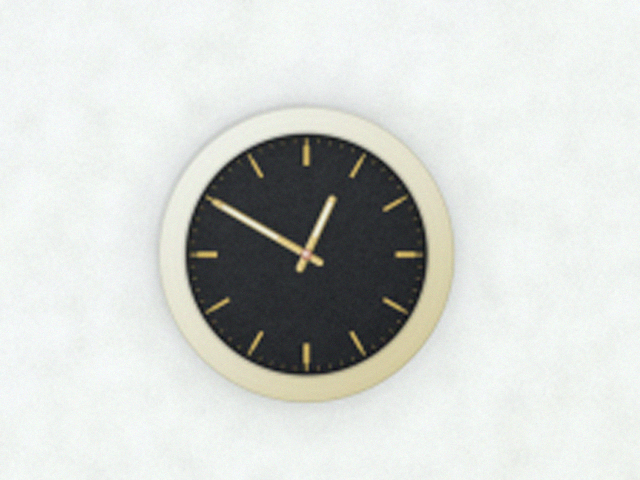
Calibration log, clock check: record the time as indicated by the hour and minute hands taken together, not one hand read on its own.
12:50
